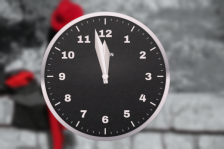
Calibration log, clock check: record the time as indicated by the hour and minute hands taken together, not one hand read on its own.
11:58
